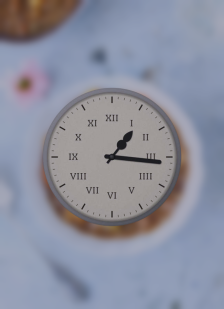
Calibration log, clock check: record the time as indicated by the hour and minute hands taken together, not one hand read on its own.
1:16
